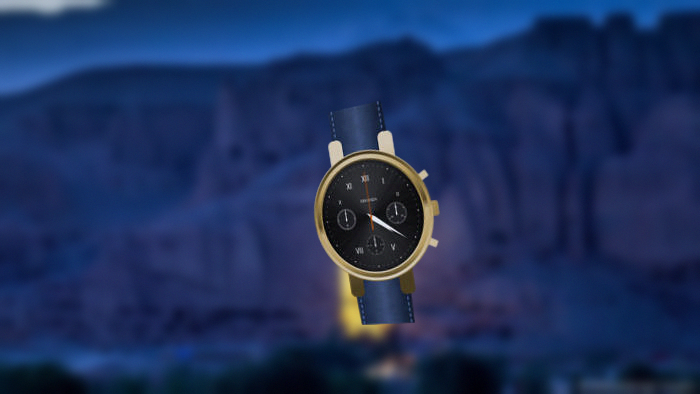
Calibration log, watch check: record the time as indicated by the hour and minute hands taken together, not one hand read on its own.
4:21
